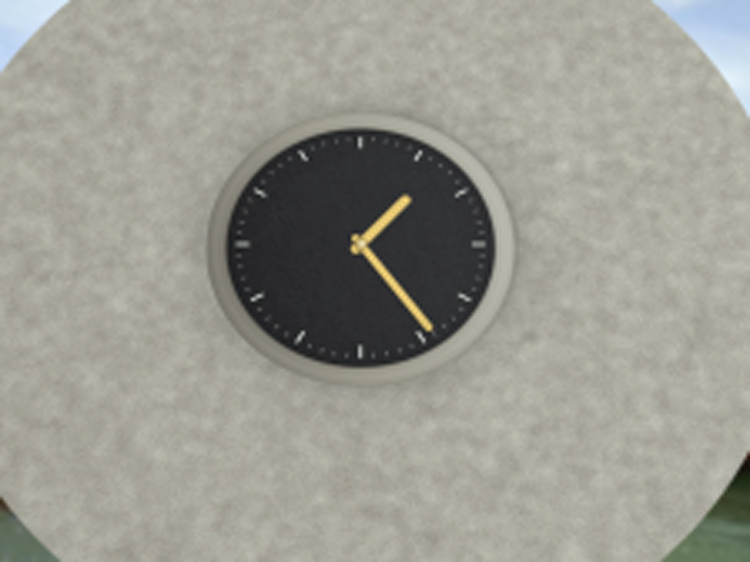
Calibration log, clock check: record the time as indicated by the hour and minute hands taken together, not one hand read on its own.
1:24
